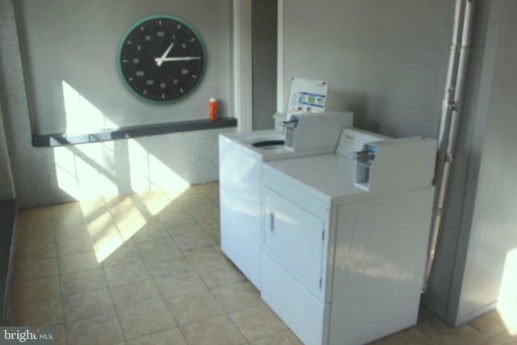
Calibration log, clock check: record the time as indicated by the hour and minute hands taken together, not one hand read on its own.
1:15
